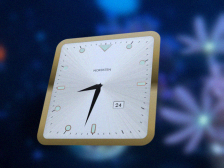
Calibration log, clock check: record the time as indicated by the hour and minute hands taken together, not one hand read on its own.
8:32
